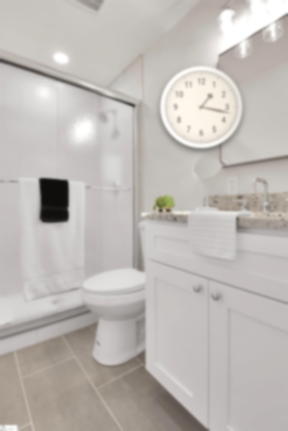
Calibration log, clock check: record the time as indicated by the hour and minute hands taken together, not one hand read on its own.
1:17
